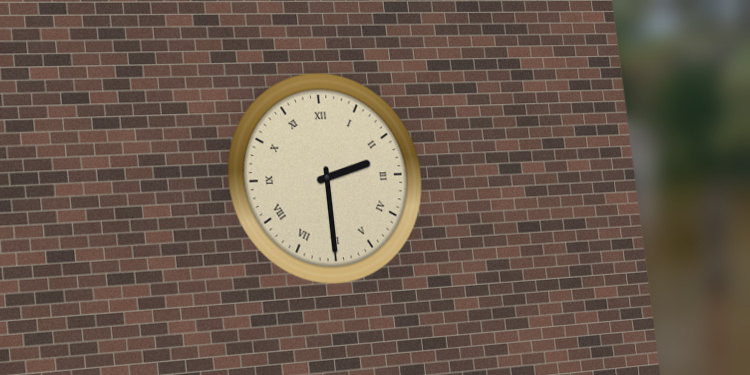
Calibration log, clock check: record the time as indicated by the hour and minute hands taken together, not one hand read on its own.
2:30
